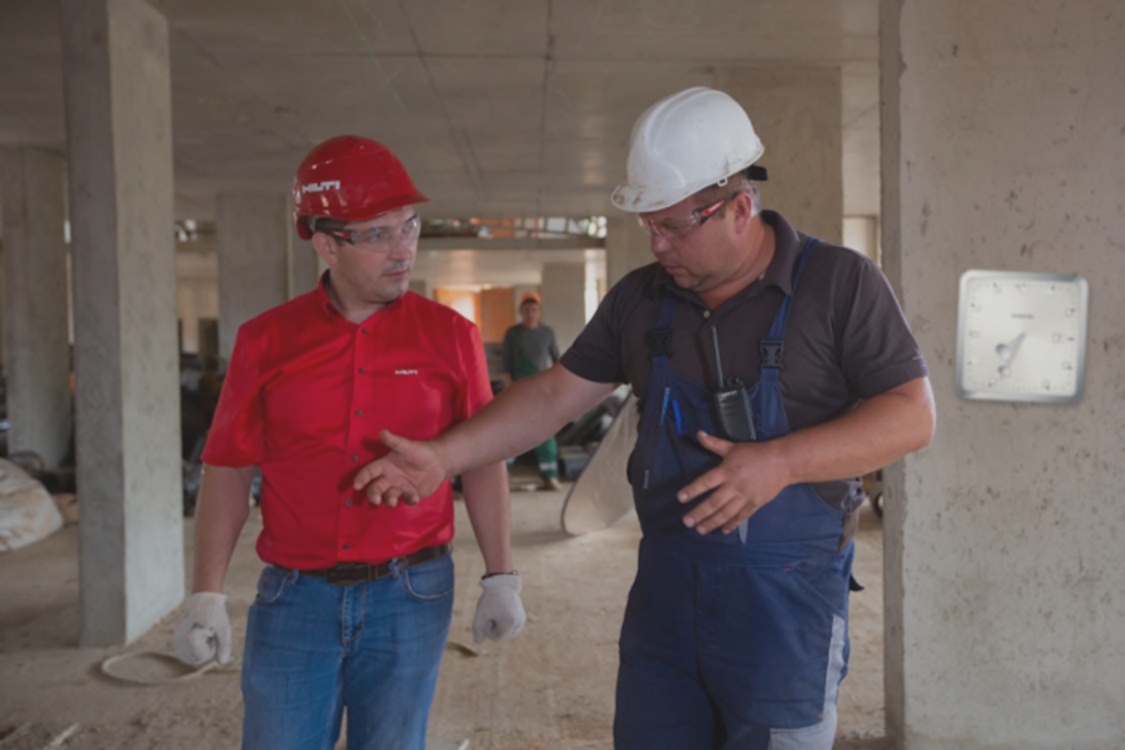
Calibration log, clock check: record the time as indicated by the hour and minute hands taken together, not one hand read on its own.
7:34
